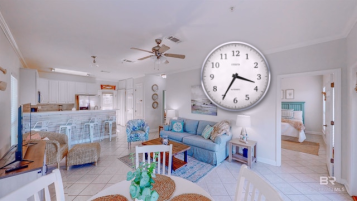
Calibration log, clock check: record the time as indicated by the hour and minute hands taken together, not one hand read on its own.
3:35
